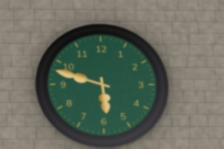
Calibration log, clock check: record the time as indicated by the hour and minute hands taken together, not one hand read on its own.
5:48
